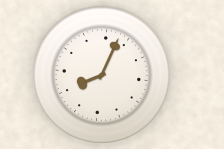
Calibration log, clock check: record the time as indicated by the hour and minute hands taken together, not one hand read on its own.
8:03
